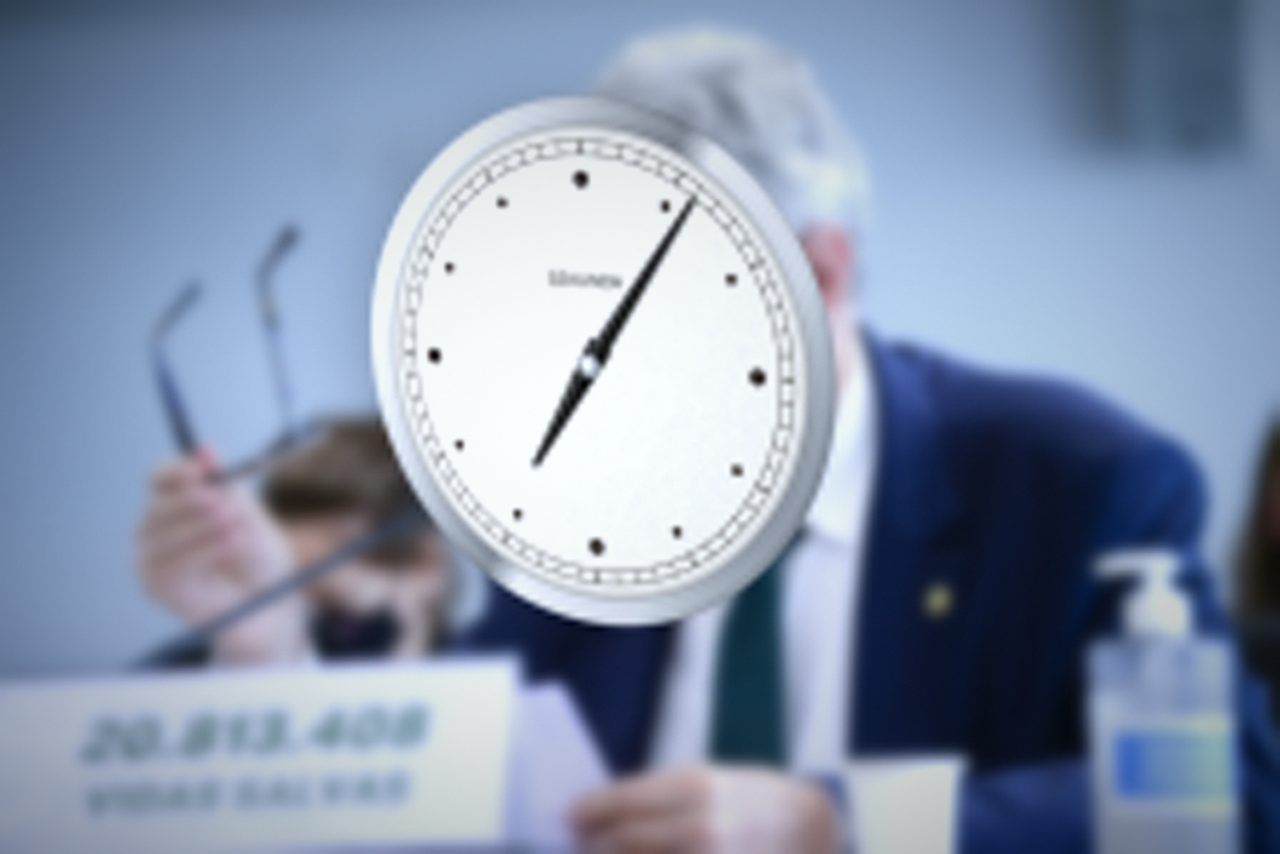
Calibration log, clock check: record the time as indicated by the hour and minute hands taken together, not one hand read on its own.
7:06
